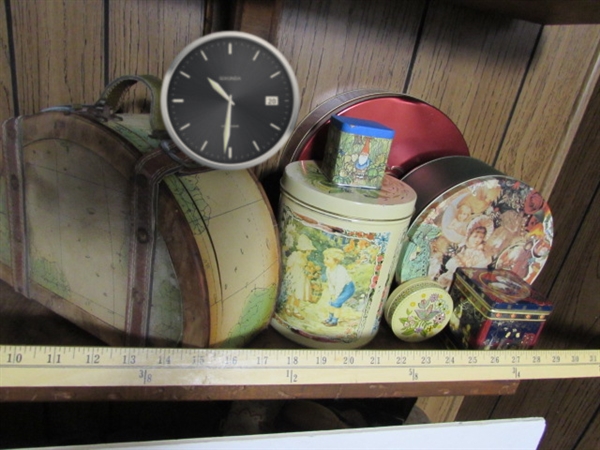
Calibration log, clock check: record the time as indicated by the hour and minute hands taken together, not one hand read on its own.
10:31
